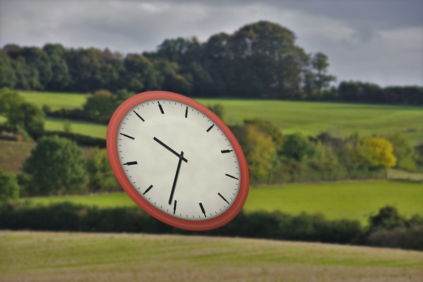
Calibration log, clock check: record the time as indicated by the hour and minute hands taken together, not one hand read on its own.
10:36
